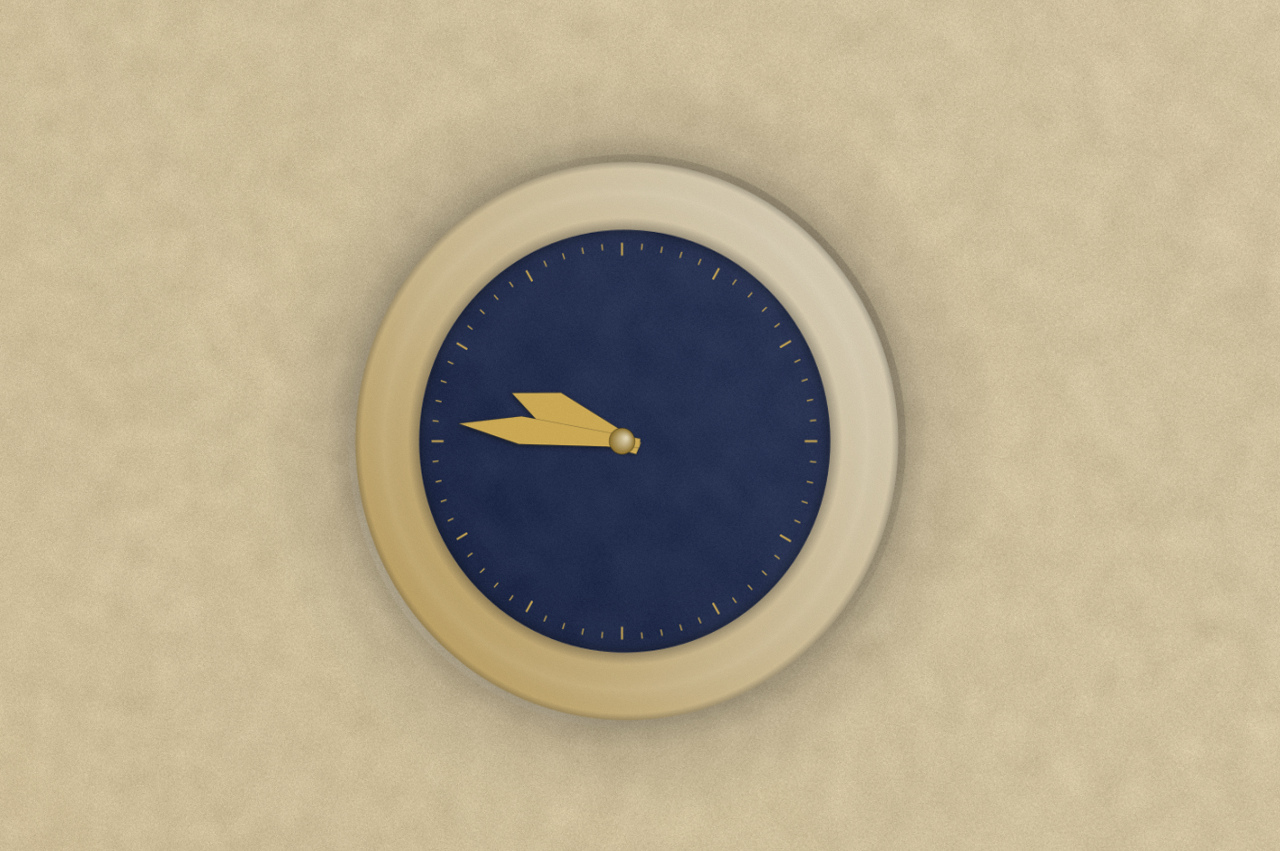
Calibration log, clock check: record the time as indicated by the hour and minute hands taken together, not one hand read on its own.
9:46
